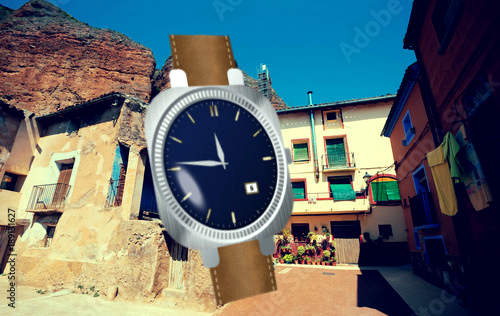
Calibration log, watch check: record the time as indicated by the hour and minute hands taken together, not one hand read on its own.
11:46
